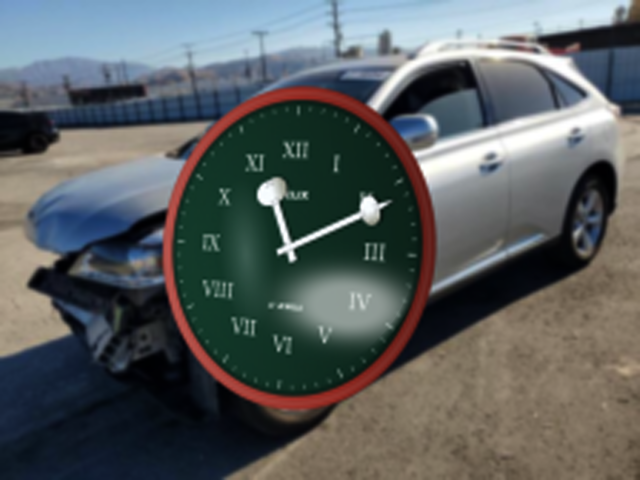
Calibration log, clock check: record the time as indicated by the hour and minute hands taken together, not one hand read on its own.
11:11
